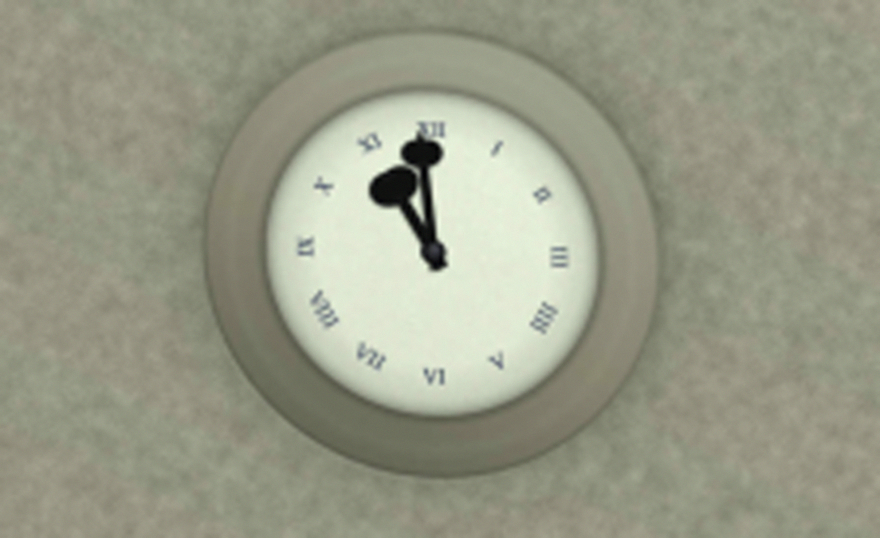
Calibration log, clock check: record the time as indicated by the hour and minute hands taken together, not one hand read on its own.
10:59
